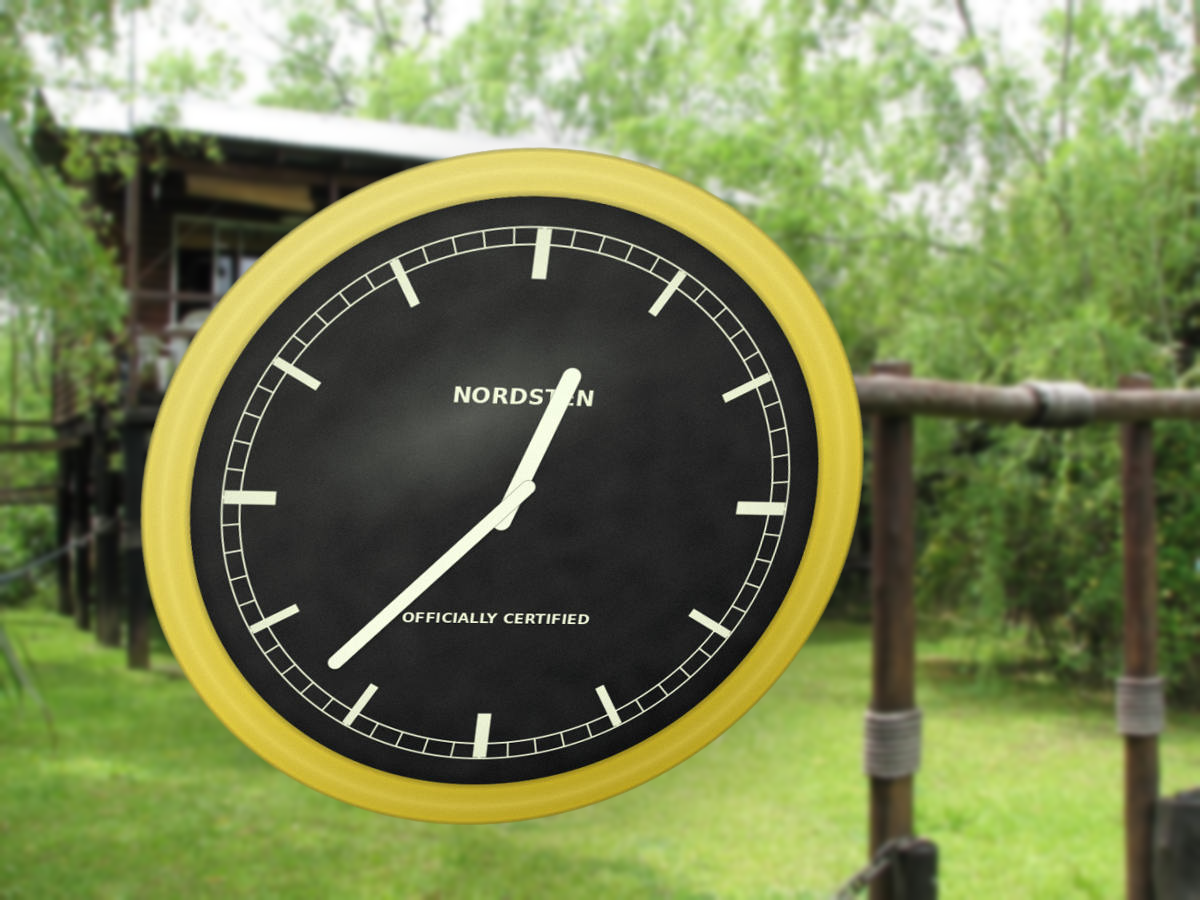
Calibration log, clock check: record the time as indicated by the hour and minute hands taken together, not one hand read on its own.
12:37
